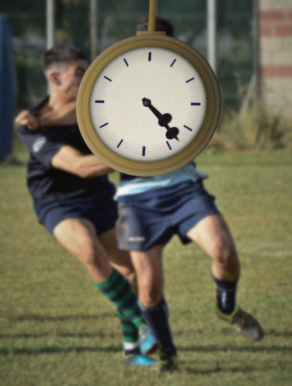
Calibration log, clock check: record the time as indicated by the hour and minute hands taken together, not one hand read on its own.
4:23
